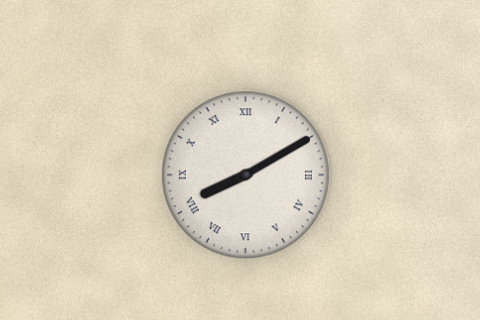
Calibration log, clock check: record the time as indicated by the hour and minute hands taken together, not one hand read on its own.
8:10
